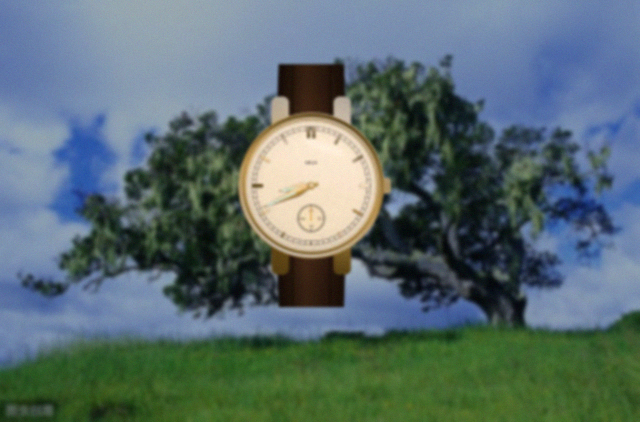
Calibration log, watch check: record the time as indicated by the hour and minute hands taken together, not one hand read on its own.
8:41
